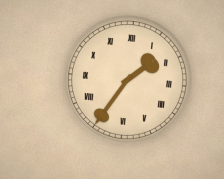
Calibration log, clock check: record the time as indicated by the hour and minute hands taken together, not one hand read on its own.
1:35
